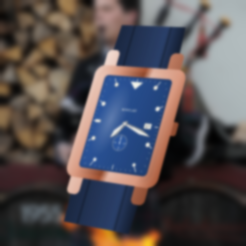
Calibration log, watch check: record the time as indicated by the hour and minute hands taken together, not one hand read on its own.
7:18
